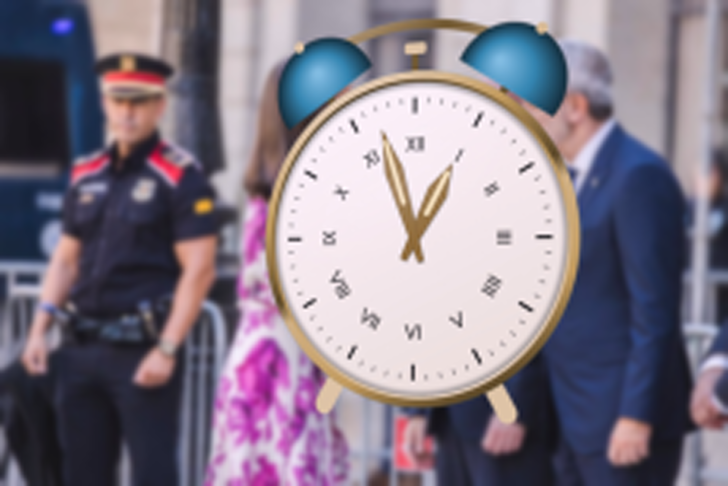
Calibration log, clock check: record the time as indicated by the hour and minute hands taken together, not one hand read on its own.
12:57
